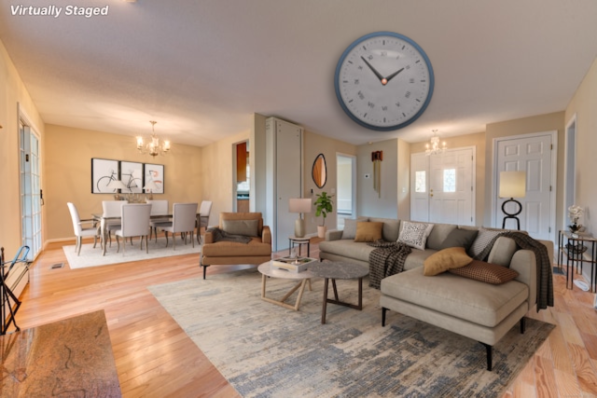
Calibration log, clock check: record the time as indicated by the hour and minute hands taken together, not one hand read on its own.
1:53
